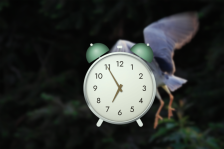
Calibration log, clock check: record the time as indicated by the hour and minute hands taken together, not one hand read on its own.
6:55
